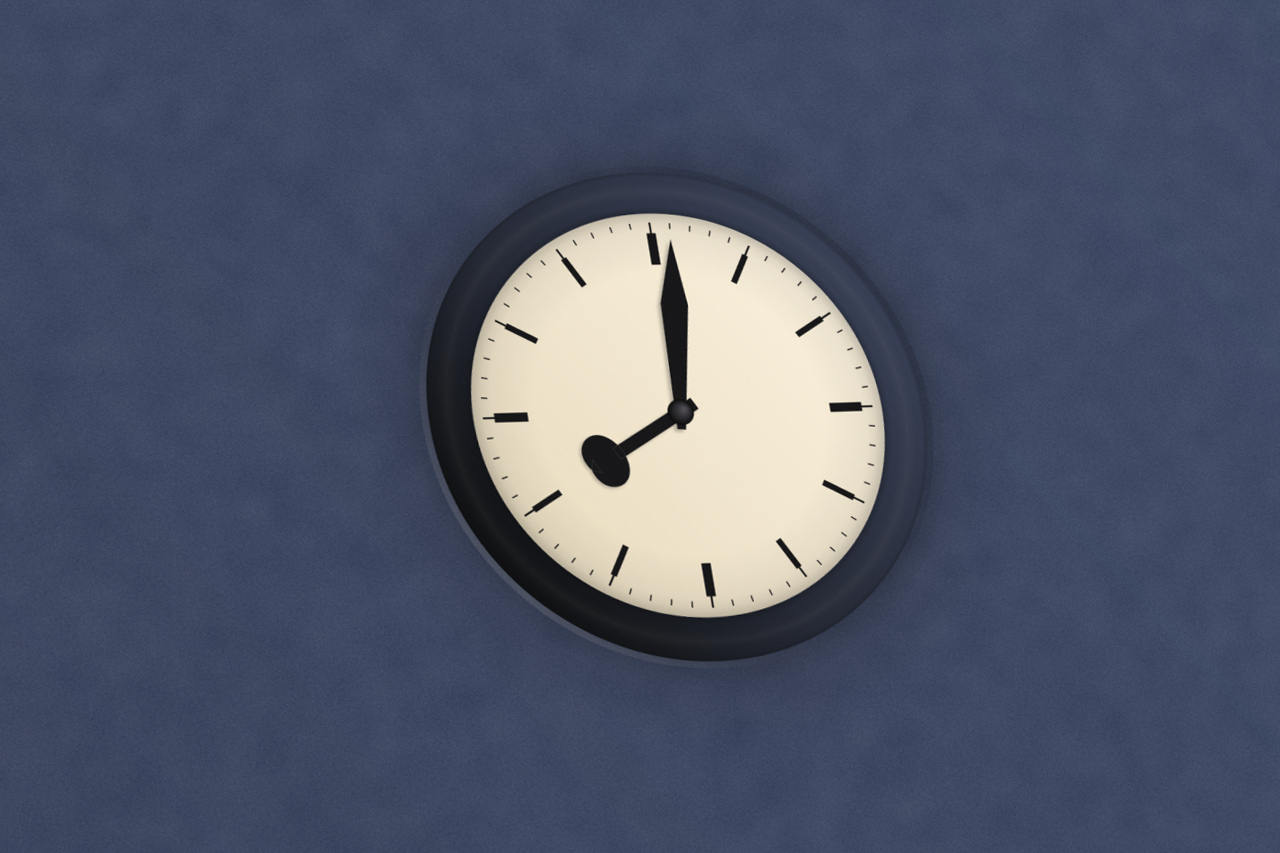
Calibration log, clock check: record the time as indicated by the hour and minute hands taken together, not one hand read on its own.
8:01
